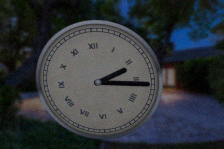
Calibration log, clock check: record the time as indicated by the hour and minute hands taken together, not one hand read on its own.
2:16
